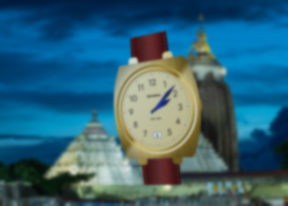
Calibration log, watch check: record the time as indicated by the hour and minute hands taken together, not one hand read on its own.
2:08
